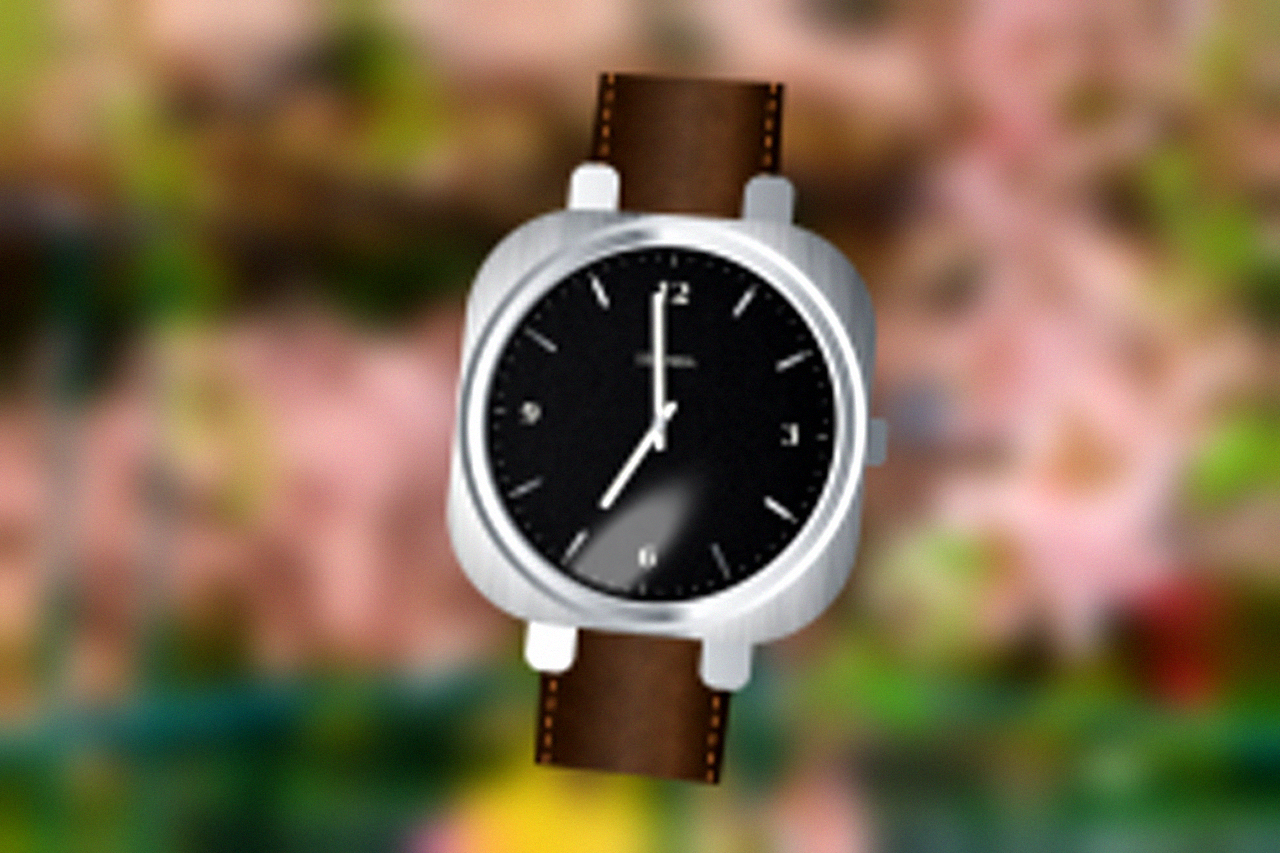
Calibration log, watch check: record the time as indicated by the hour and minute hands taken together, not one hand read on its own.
6:59
